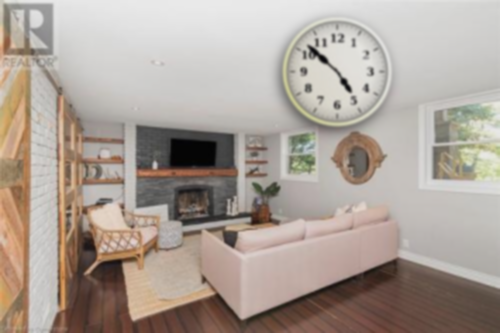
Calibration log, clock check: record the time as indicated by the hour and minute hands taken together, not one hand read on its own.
4:52
